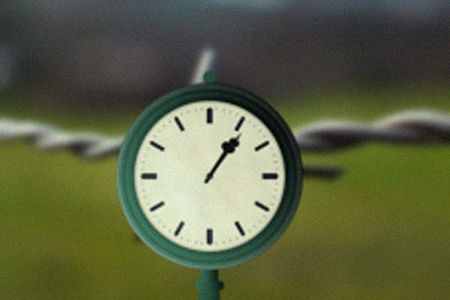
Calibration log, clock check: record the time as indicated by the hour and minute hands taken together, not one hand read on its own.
1:06
